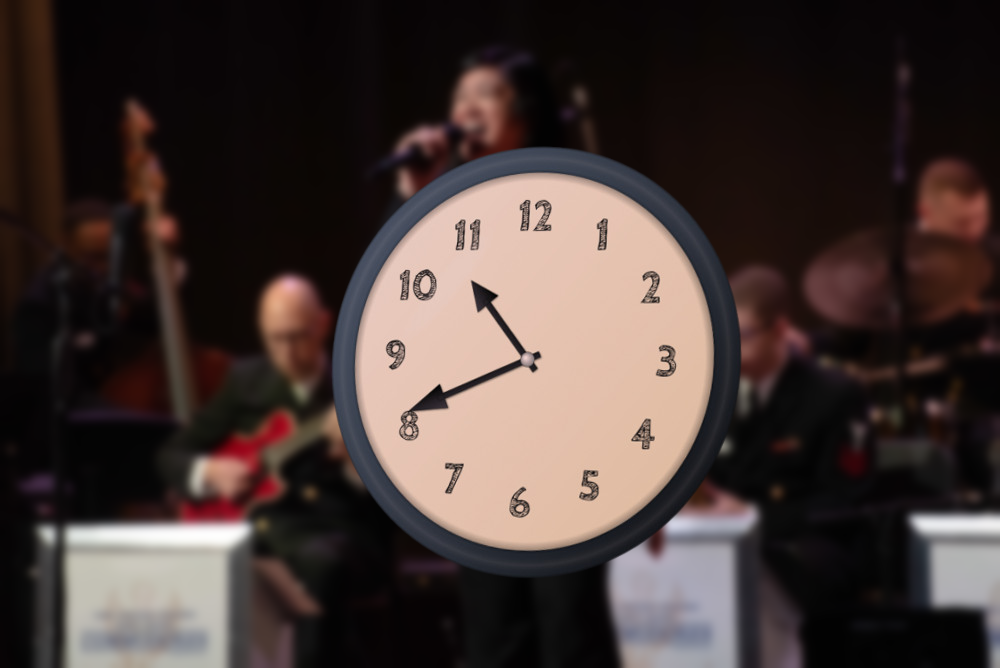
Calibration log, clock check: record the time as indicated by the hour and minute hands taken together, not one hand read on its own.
10:41
